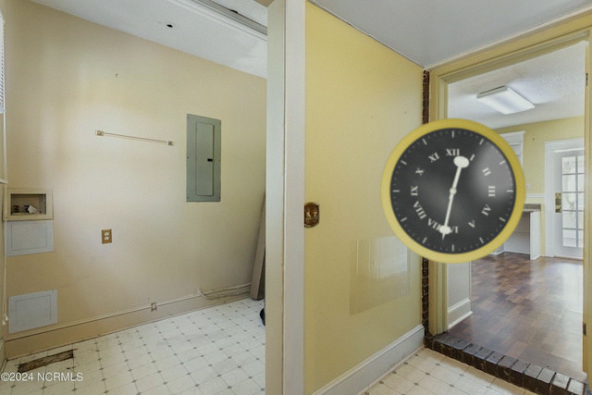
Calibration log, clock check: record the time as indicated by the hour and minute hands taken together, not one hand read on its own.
12:32
